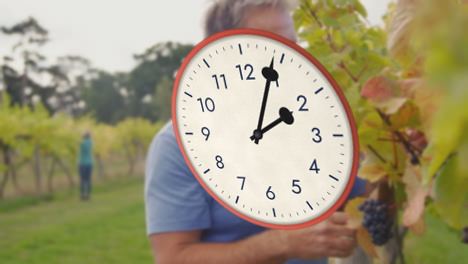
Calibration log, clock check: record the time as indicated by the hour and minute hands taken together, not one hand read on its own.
2:04
